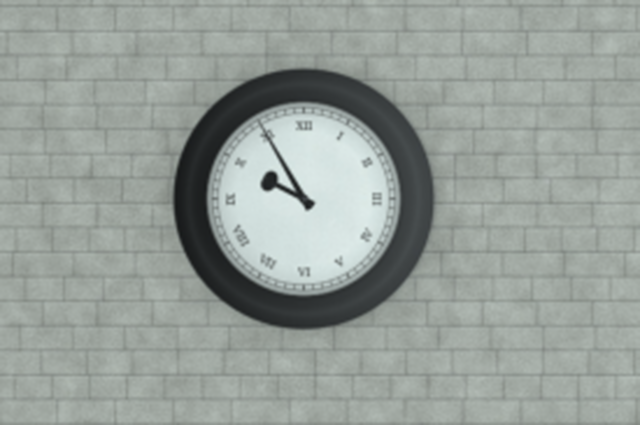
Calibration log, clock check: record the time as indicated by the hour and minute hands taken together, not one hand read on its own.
9:55
